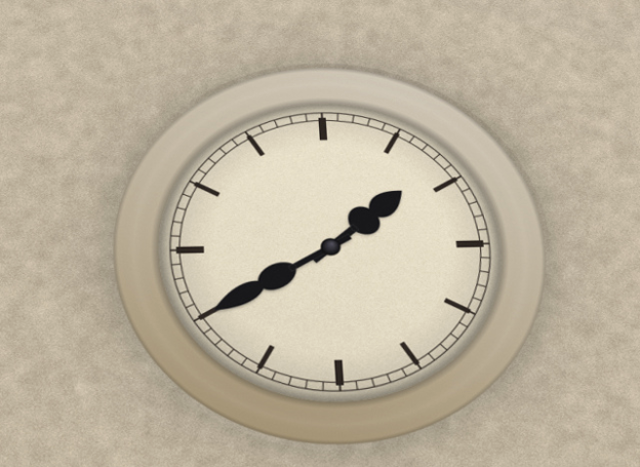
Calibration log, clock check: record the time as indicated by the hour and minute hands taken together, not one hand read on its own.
1:40
